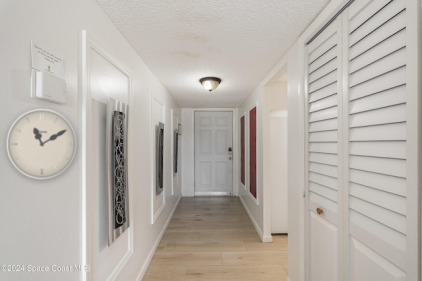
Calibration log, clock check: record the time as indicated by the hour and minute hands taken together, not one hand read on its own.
11:10
